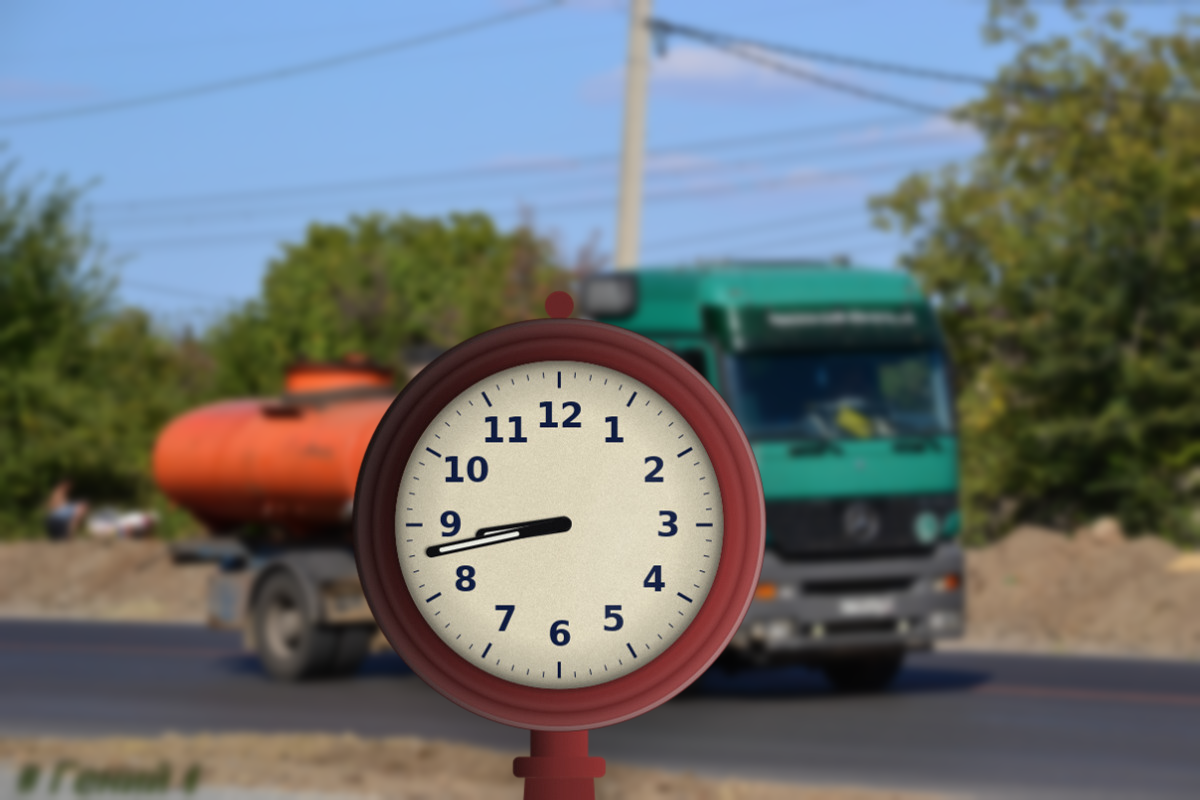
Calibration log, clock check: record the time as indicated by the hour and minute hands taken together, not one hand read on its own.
8:43
